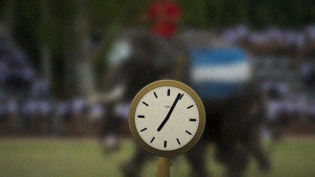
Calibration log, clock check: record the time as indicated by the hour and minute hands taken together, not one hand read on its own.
7:04
